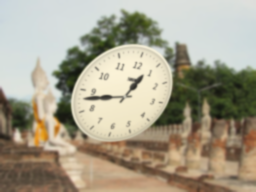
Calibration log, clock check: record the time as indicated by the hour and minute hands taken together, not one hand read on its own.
12:43
